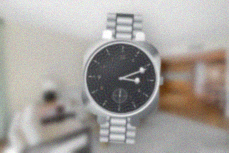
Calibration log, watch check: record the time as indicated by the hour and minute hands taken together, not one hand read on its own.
3:11
